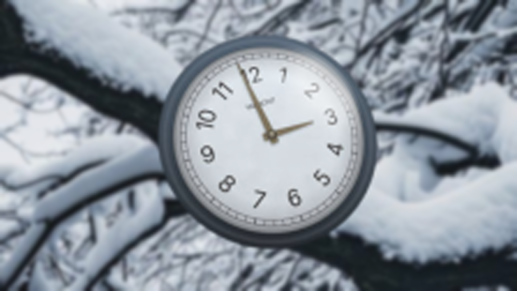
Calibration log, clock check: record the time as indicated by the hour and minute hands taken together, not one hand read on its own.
2:59
